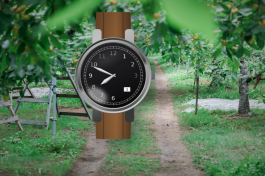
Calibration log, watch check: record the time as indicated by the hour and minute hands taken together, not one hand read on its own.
7:49
